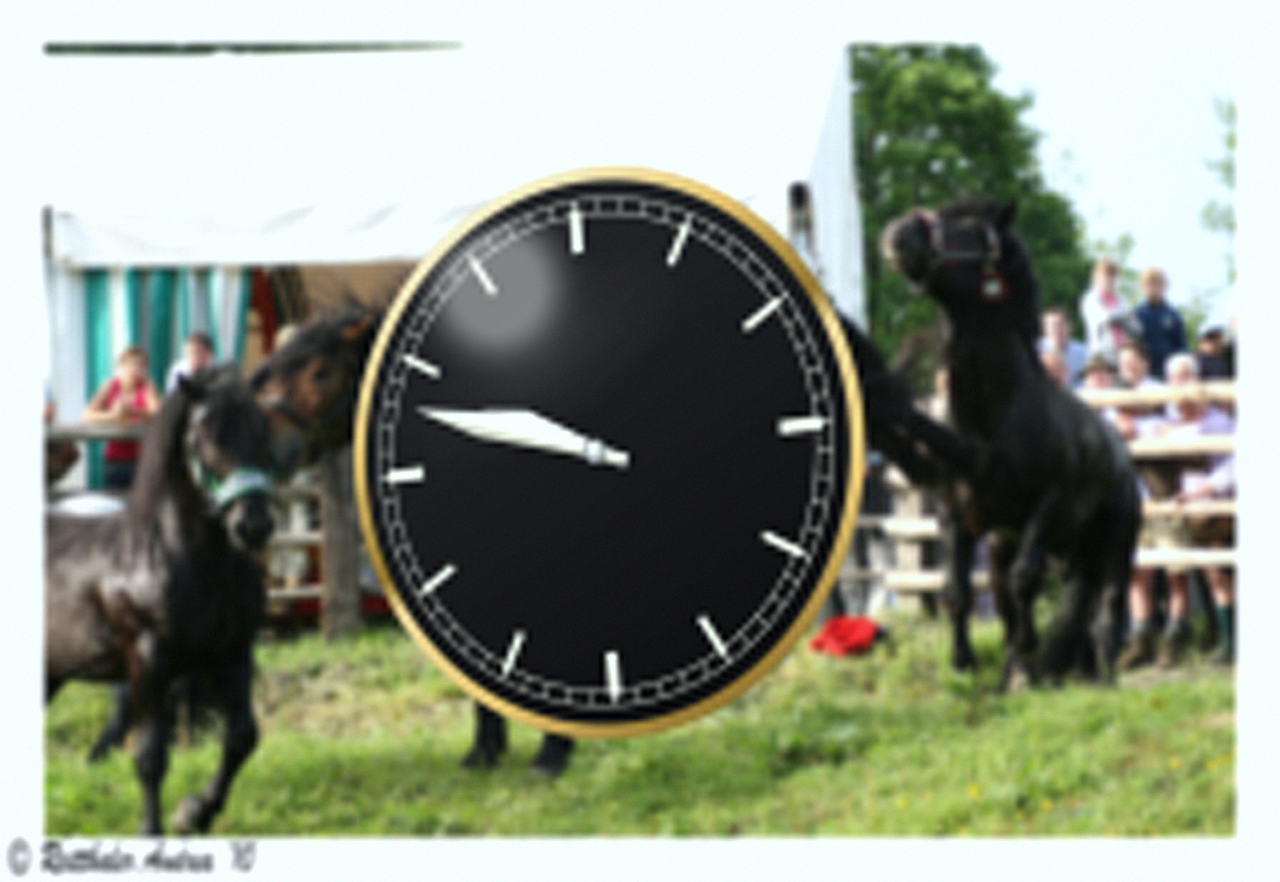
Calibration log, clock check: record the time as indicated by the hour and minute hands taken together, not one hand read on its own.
9:48
